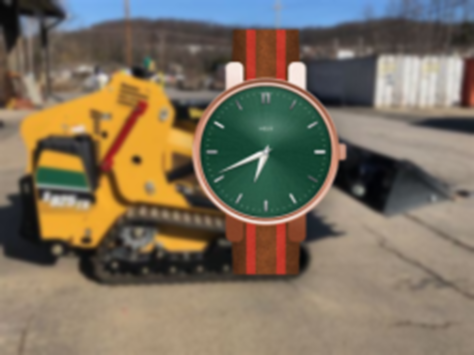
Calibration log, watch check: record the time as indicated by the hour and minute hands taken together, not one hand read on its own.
6:41
